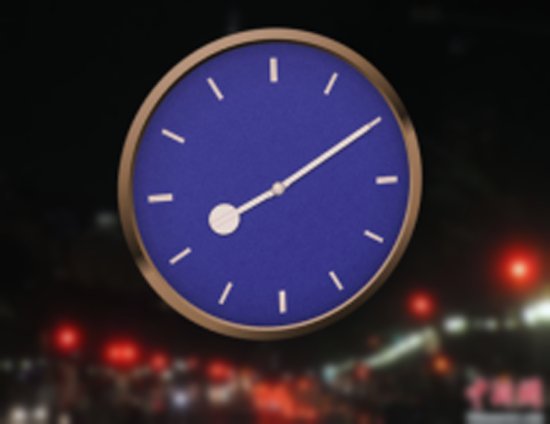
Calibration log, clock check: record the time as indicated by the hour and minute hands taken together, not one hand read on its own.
8:10
